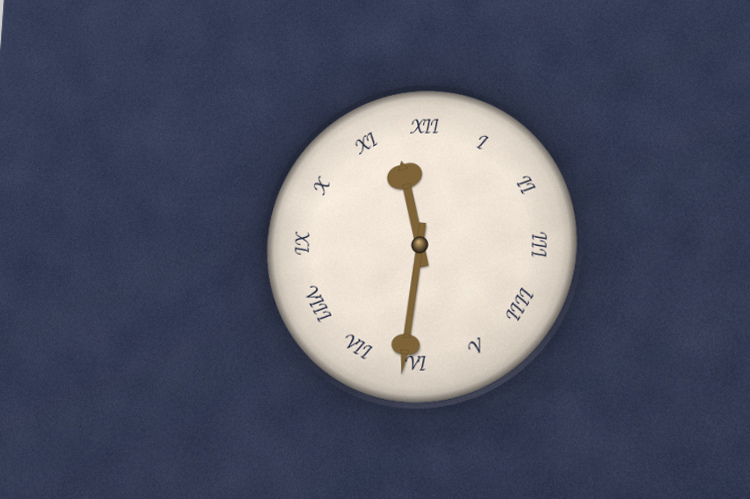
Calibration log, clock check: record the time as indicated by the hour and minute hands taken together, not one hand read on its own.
11:31
